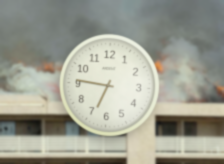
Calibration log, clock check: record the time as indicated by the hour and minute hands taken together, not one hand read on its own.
6:46
